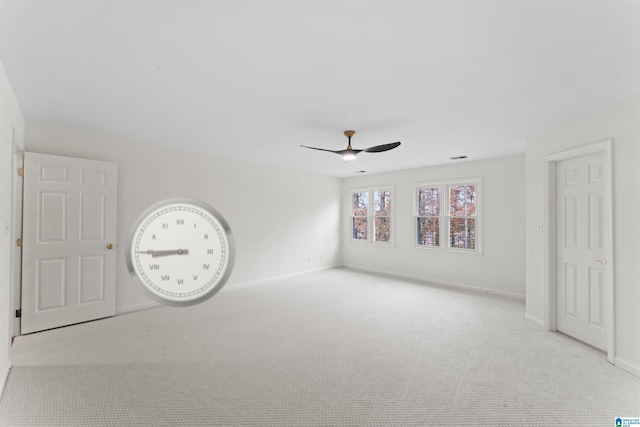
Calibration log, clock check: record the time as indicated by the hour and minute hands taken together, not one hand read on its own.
8:45
